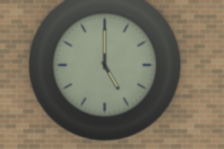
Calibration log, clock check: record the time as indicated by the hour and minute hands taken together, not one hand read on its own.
5:00
